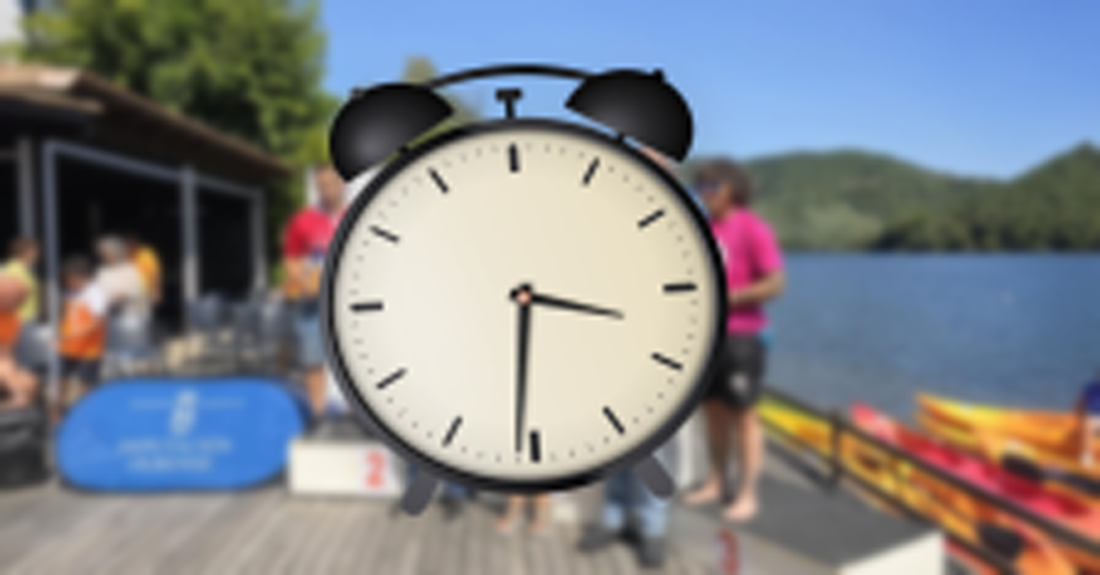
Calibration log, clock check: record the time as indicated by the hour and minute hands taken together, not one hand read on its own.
3:31
